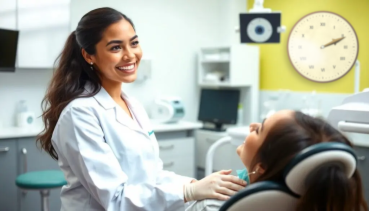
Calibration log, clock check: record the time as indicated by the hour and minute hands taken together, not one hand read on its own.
2:11
